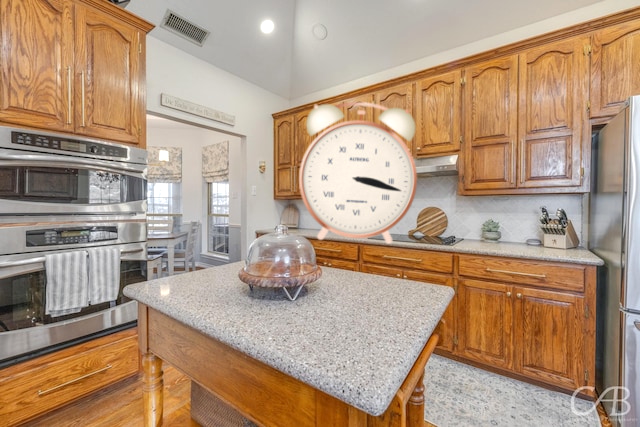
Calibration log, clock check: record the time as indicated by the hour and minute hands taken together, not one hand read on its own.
3:17
